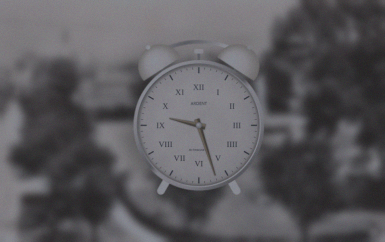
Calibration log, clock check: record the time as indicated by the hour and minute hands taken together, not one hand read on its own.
9:27
